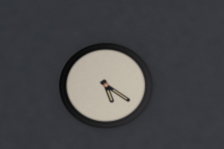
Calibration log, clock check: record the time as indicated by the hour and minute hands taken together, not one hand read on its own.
5:21
